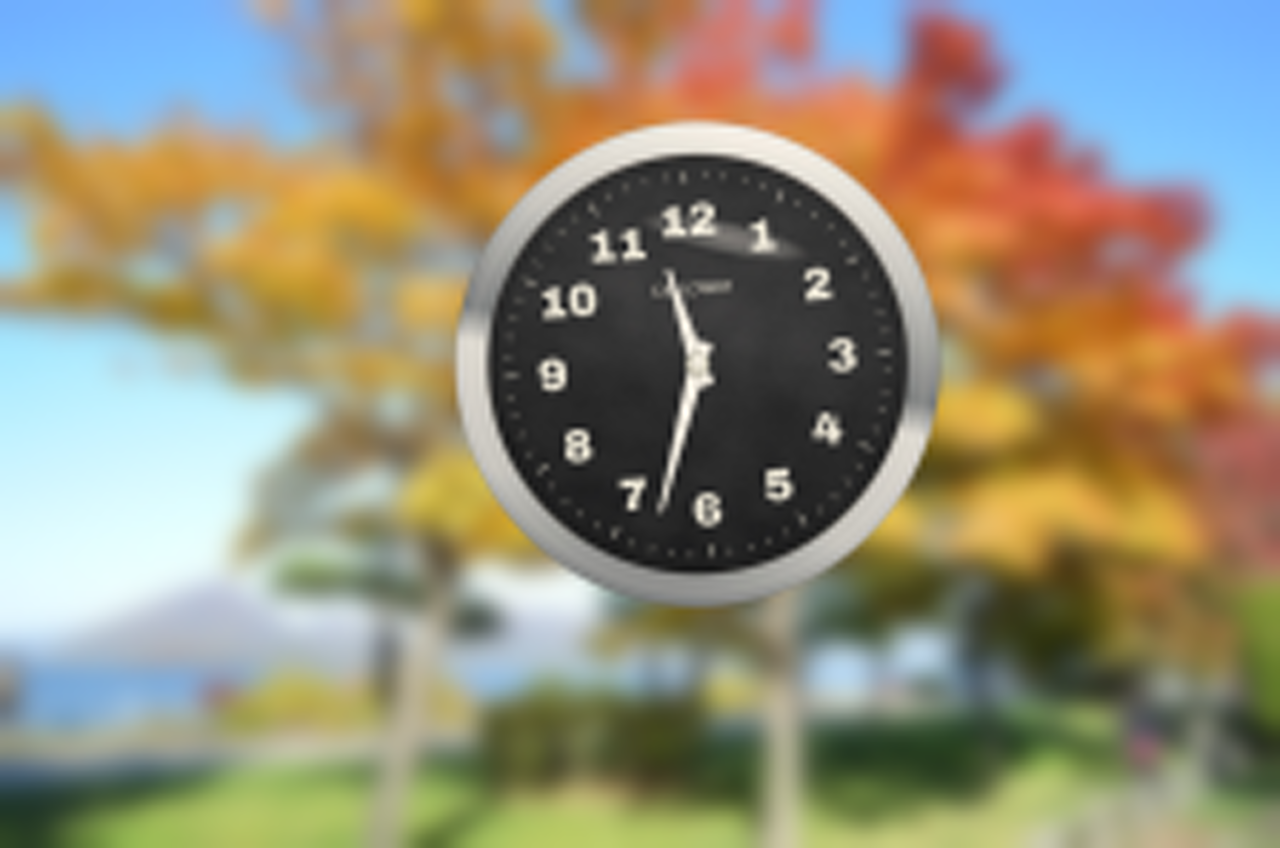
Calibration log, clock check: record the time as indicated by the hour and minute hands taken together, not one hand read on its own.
11:33
